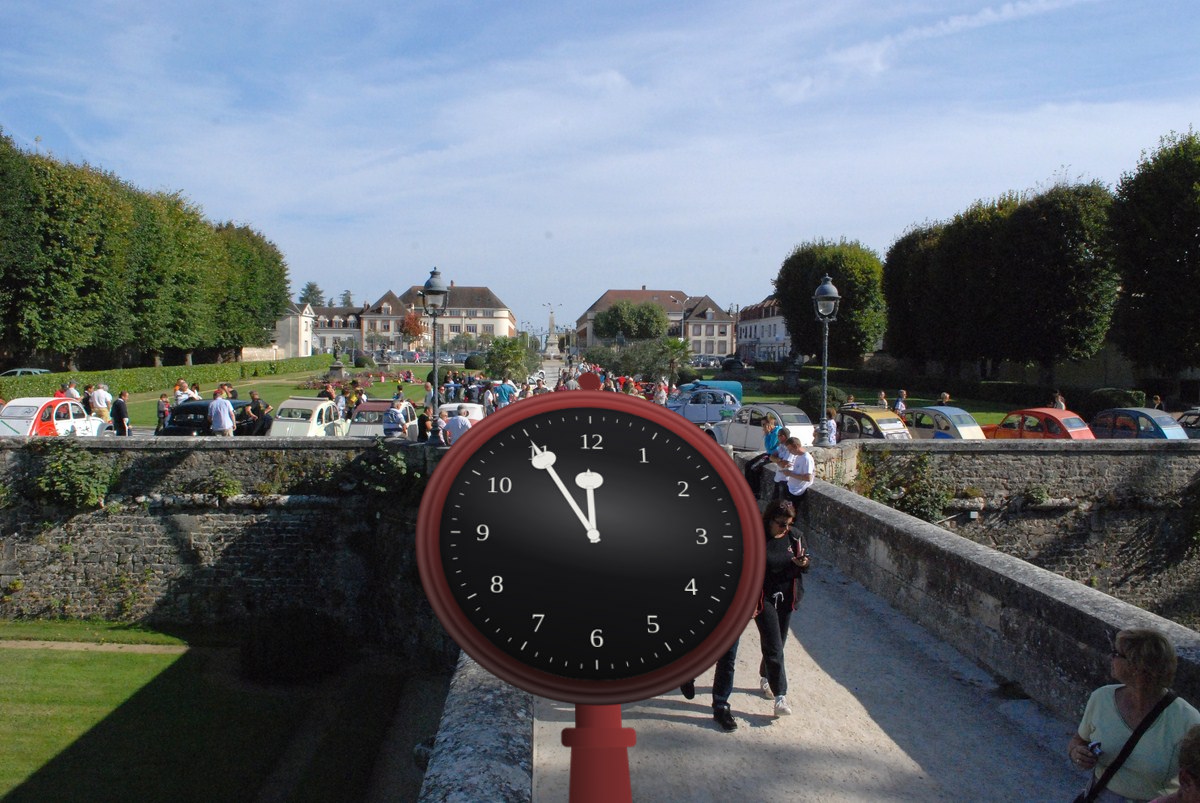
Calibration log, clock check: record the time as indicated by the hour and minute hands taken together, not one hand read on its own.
11:55
